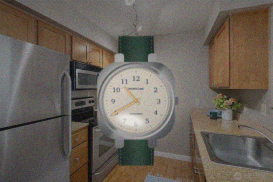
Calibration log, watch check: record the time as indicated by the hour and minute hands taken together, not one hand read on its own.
10:40
